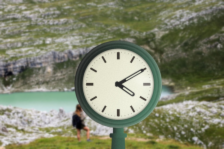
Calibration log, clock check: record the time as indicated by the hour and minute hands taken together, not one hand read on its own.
4:10
